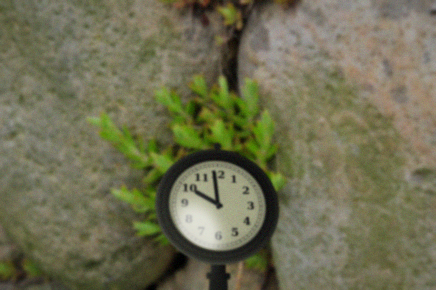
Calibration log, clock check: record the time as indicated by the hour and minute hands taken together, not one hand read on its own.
9:59
